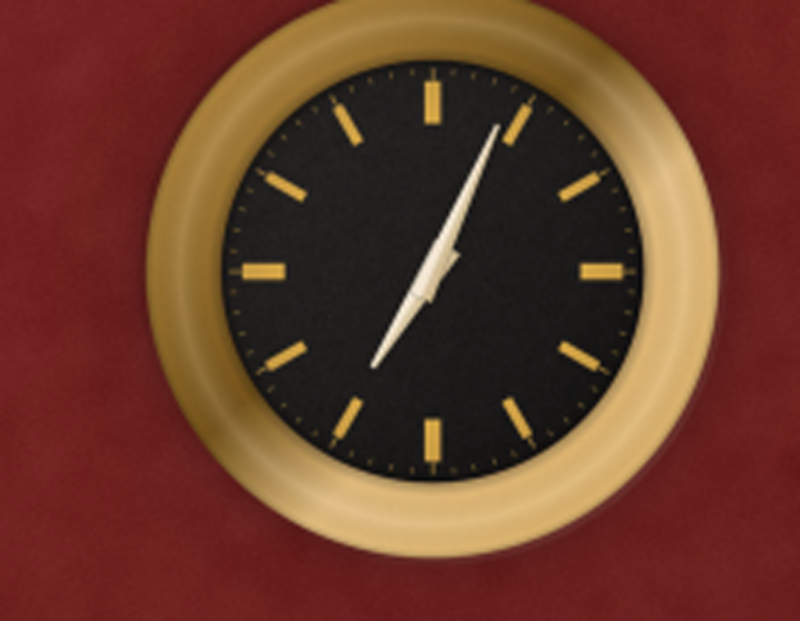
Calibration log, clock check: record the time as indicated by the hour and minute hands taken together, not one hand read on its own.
7:04
